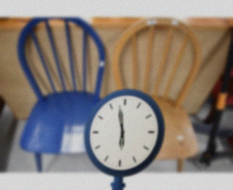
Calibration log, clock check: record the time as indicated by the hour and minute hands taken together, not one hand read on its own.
5:58
